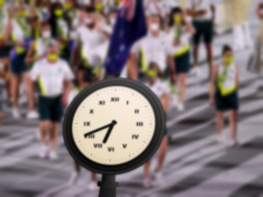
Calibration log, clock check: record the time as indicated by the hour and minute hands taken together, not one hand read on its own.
6:41
